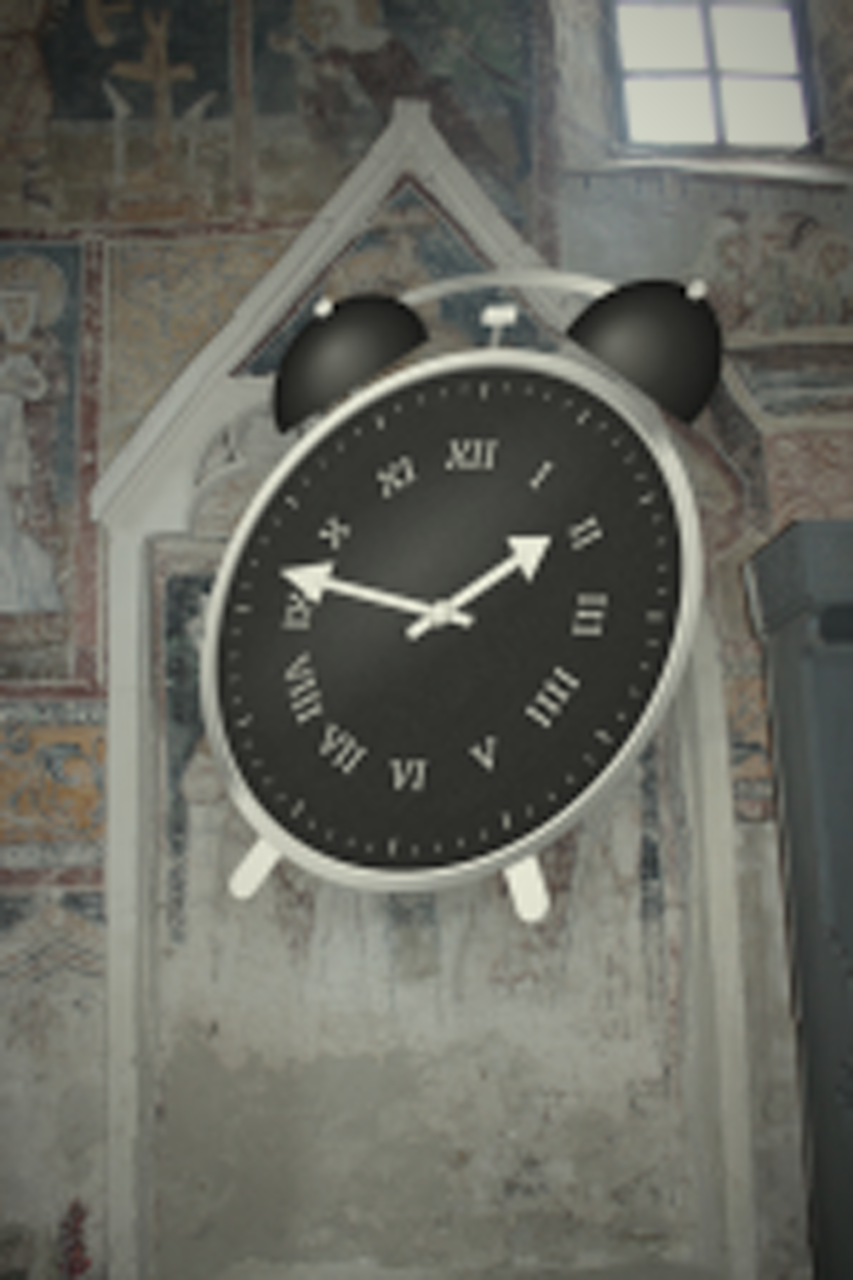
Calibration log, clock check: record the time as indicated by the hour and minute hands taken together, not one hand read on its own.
1:47
